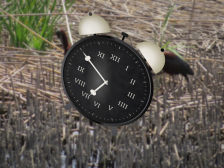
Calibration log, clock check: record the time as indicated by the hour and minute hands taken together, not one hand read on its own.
6:50
